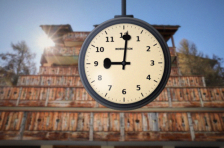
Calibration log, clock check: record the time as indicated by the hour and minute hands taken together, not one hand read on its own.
9:01
